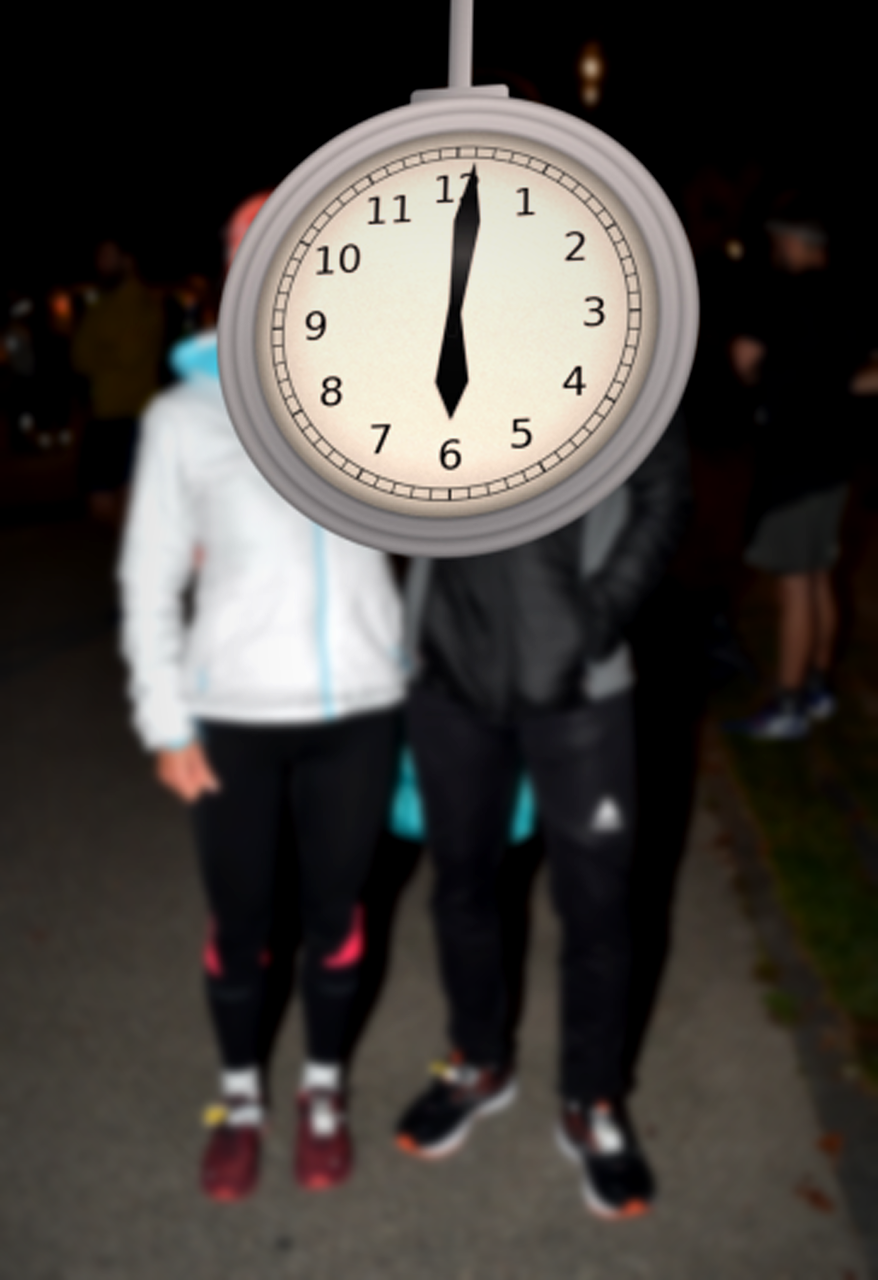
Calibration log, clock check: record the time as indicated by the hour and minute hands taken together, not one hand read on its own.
6:01
